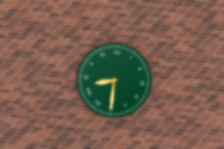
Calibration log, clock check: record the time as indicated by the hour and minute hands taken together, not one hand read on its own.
8:30
